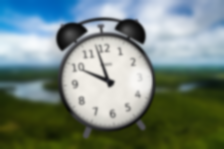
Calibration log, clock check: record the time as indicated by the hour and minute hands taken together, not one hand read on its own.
9:58
